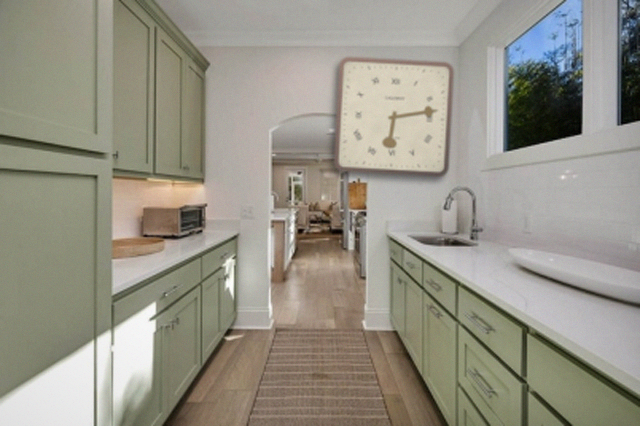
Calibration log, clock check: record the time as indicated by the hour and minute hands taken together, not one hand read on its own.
6:13
